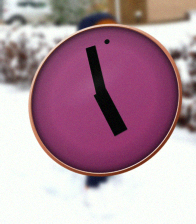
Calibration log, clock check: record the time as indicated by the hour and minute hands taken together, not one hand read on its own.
4:57
